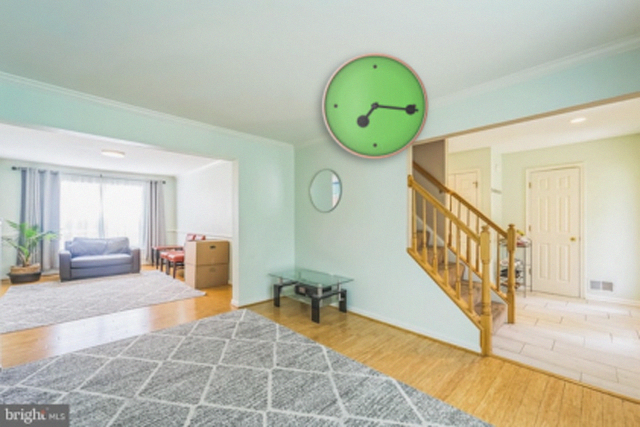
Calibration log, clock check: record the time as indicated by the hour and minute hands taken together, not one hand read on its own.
7:16
